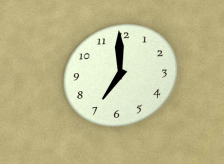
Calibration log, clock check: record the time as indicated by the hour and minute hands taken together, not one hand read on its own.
6:59
